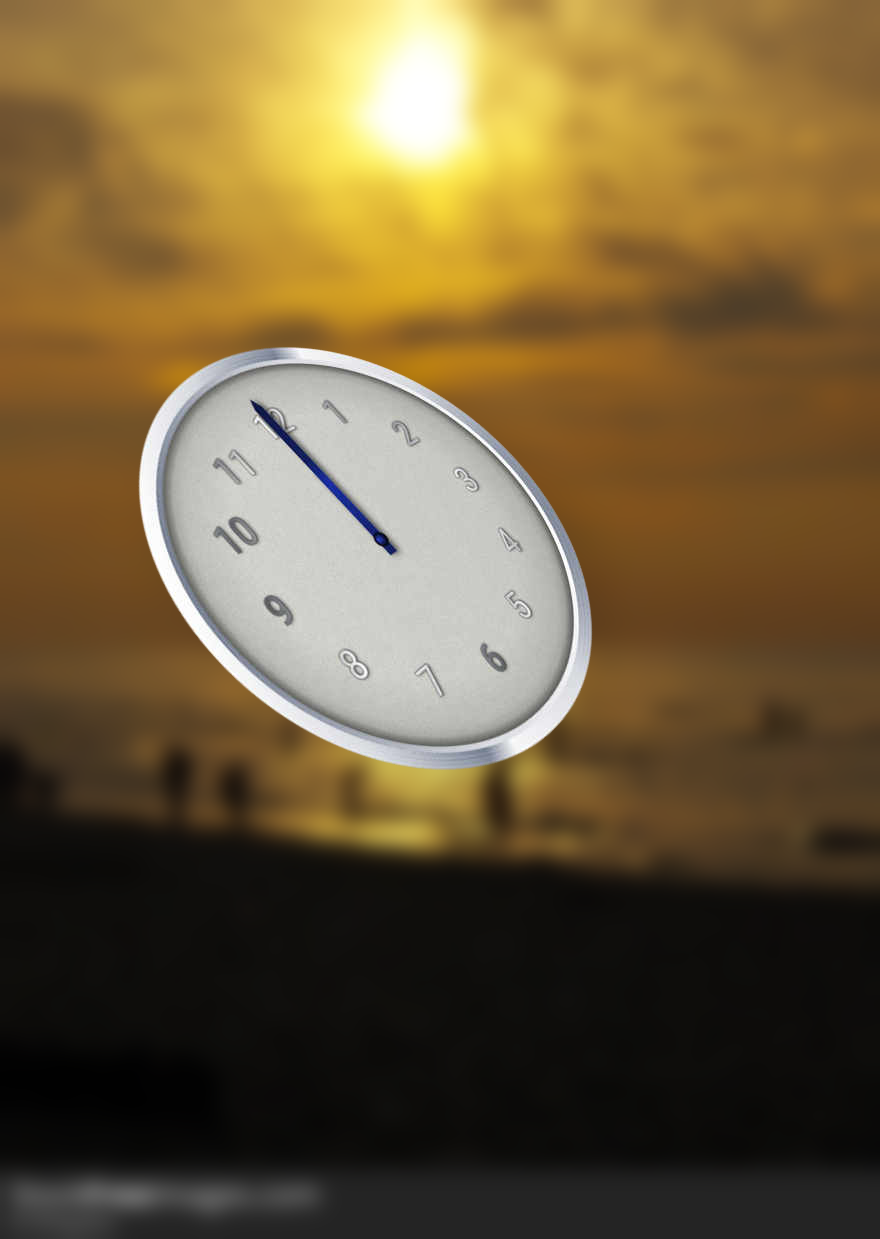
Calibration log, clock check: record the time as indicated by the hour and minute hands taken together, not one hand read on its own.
12:00
